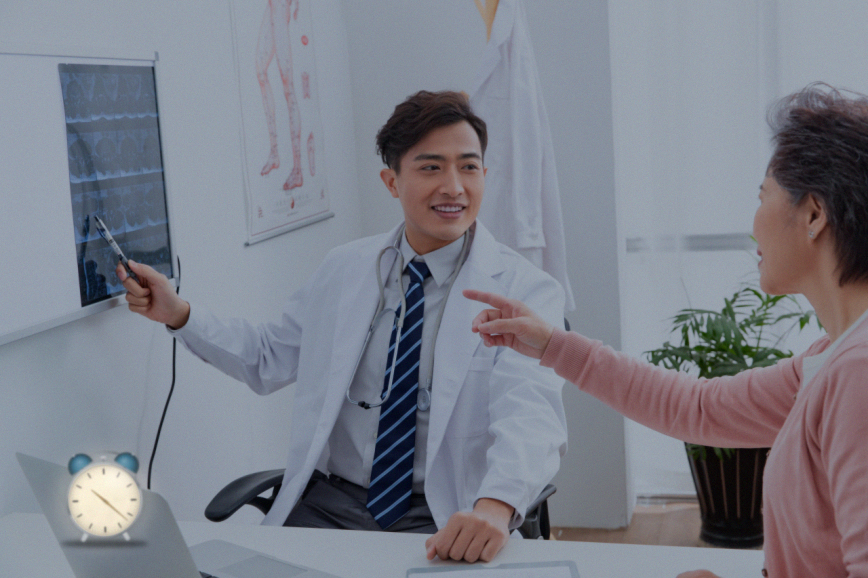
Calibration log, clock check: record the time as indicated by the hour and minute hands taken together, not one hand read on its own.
10:22
